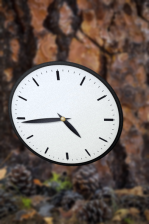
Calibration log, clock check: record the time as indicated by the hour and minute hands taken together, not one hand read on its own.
4:44
